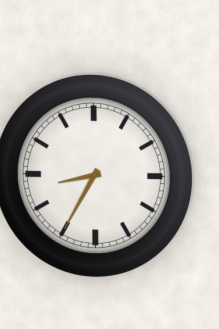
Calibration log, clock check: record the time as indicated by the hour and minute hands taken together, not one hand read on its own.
8:35
